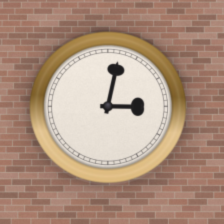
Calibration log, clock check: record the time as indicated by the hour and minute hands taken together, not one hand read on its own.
3:02
